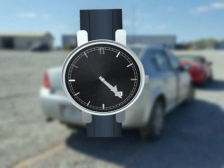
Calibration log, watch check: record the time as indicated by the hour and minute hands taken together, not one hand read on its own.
4:23
